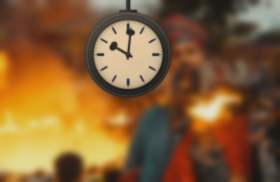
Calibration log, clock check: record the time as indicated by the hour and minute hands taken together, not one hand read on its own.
10:01
